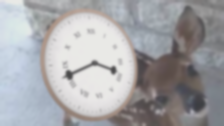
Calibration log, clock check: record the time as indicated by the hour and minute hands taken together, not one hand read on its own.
3:42
